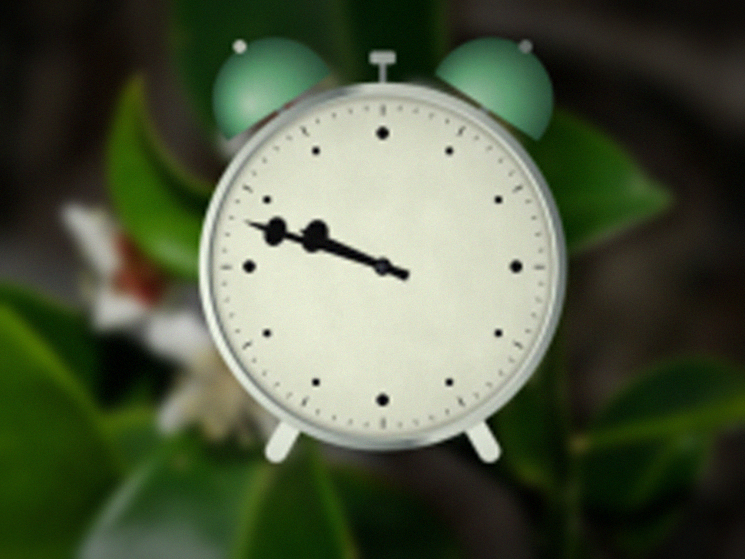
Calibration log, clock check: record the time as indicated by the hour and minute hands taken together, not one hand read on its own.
9:48
